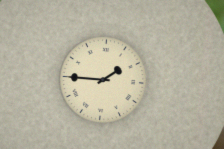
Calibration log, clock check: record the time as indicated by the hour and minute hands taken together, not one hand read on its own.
1:45
